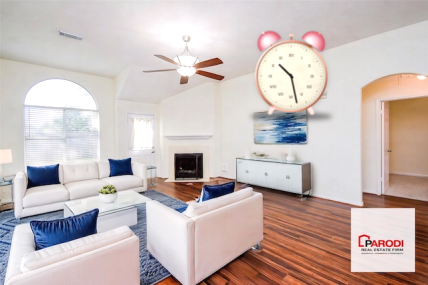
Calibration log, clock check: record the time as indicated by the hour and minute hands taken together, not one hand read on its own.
10:28
